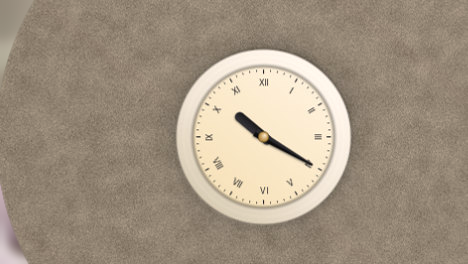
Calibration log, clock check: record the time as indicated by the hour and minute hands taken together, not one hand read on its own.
10:20
